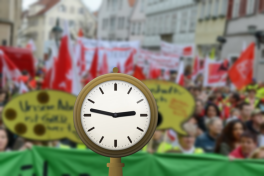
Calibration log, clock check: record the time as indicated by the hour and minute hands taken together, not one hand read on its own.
2:47
